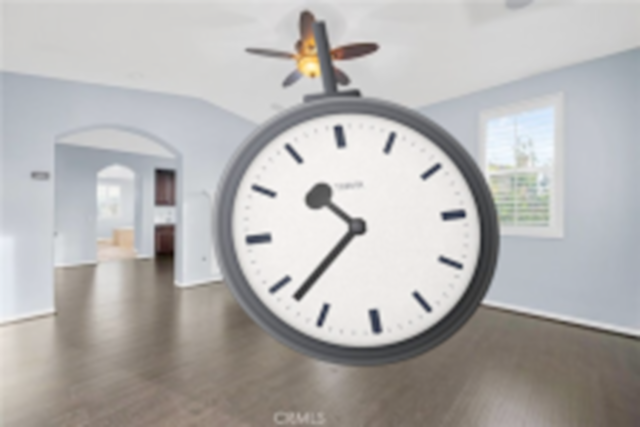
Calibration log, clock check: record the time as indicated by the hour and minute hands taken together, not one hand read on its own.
10:38
